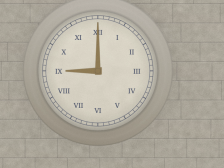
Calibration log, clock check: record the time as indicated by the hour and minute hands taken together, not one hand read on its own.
9:00
